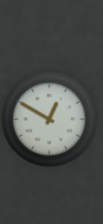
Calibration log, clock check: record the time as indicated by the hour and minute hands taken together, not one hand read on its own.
12:50
